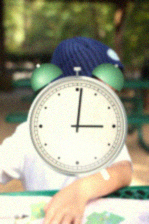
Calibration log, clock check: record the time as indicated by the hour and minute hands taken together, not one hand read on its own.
3:01
